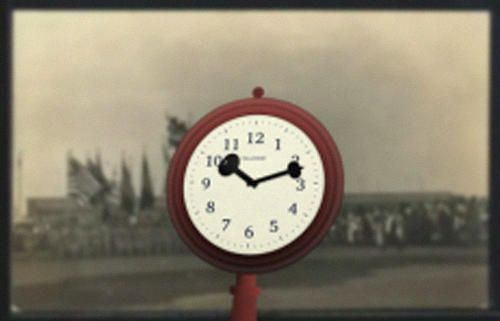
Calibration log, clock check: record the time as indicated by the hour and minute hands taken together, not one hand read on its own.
10:12
